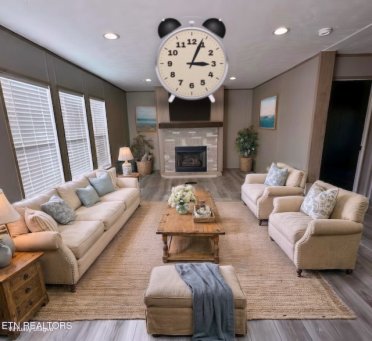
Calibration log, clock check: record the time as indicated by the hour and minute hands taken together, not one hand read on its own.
3:04
